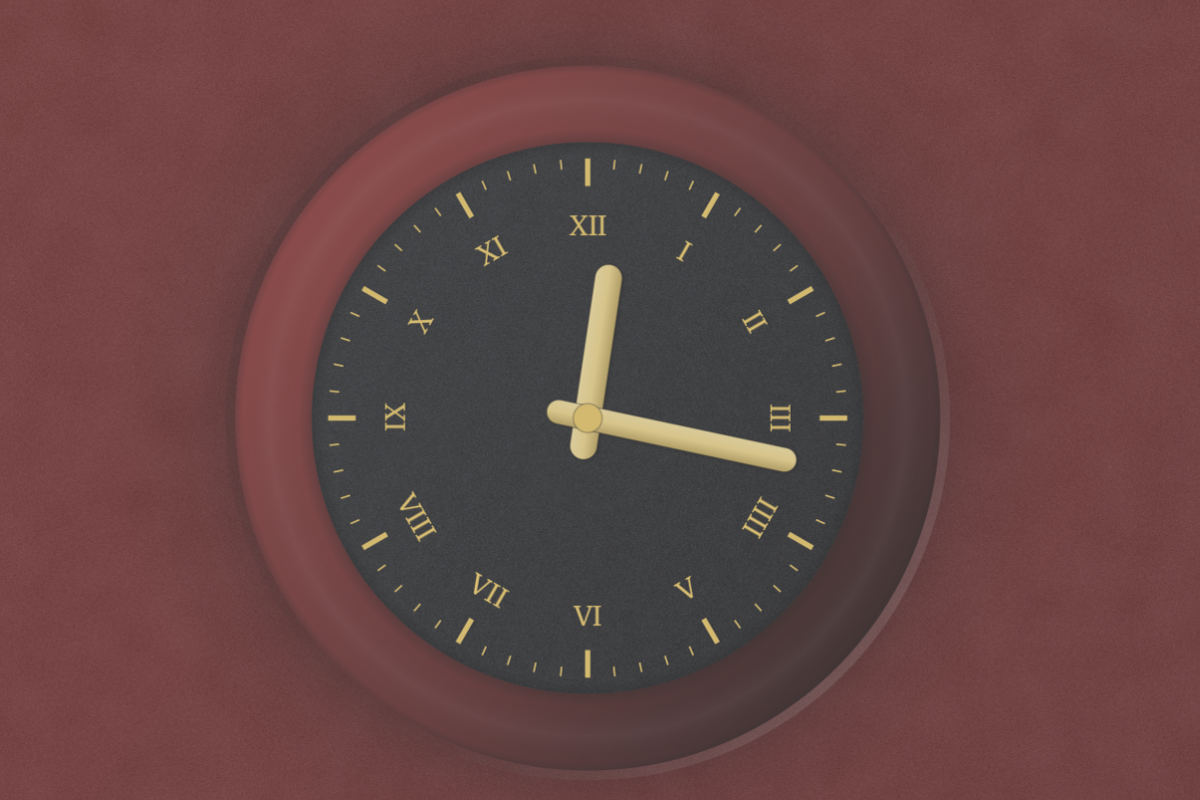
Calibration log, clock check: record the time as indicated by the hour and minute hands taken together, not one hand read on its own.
12:17
